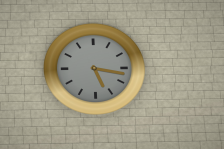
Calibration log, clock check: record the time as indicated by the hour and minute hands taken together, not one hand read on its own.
5:17
